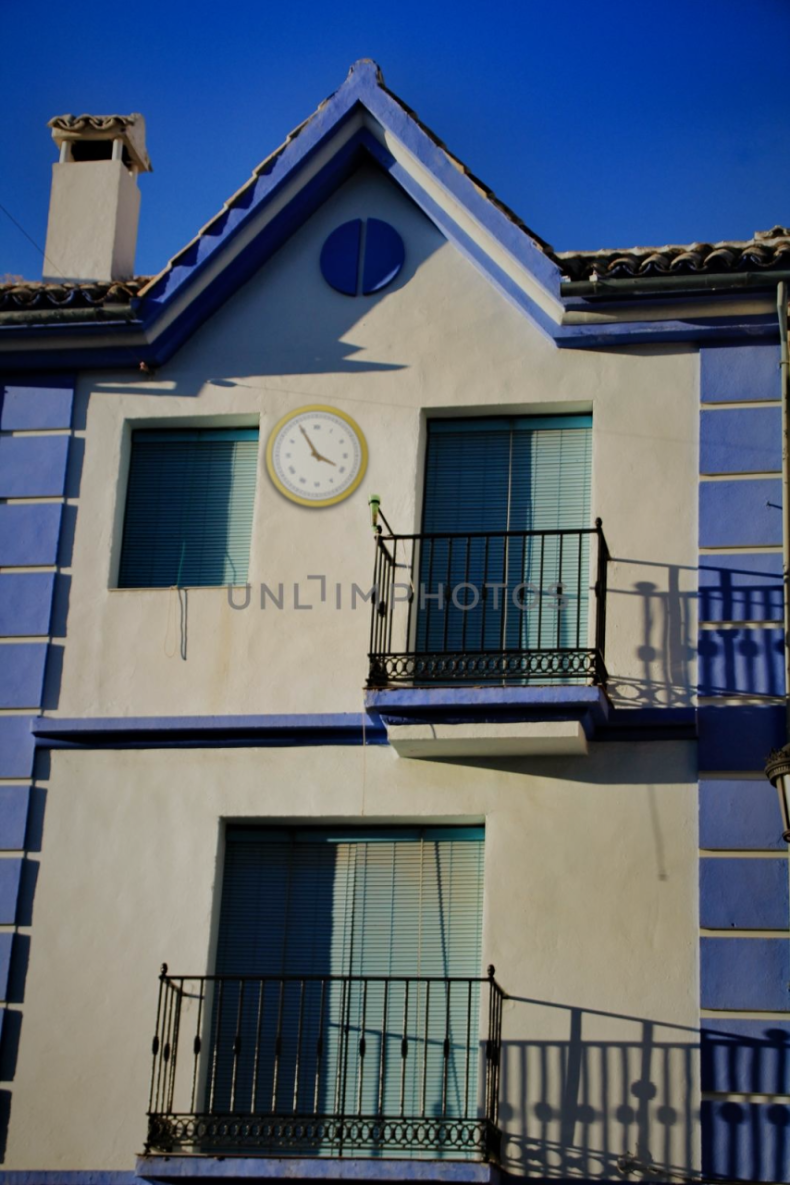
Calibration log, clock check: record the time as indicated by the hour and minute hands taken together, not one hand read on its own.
3:55
